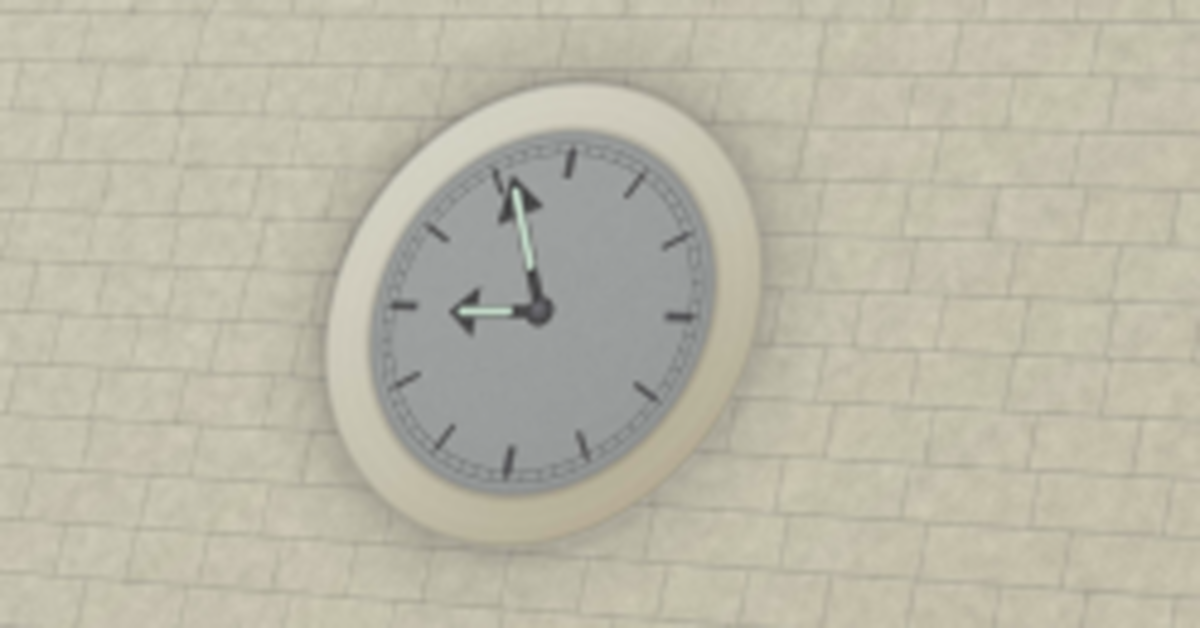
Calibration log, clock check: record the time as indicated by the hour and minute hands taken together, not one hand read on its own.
8:56
